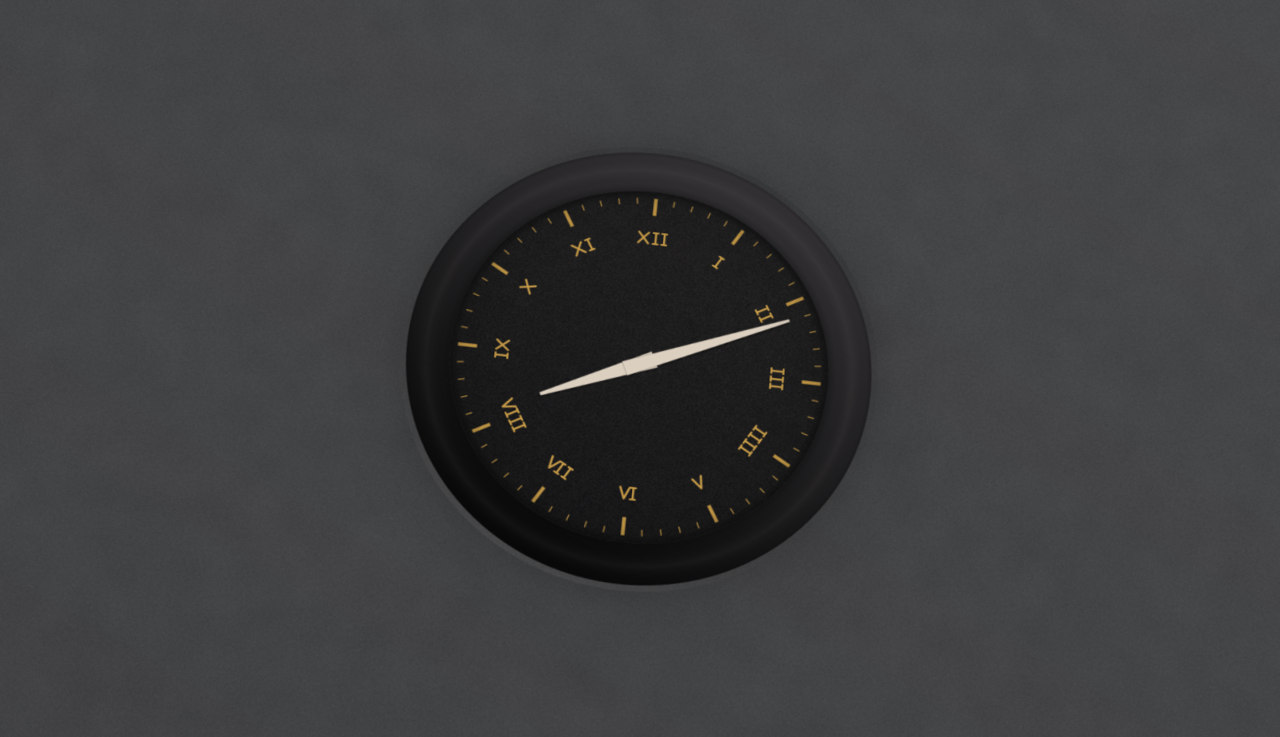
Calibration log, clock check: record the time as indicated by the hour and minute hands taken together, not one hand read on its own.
8:11
